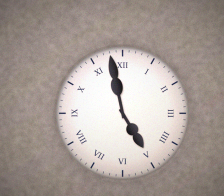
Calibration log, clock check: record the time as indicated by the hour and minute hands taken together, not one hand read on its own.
4:58
